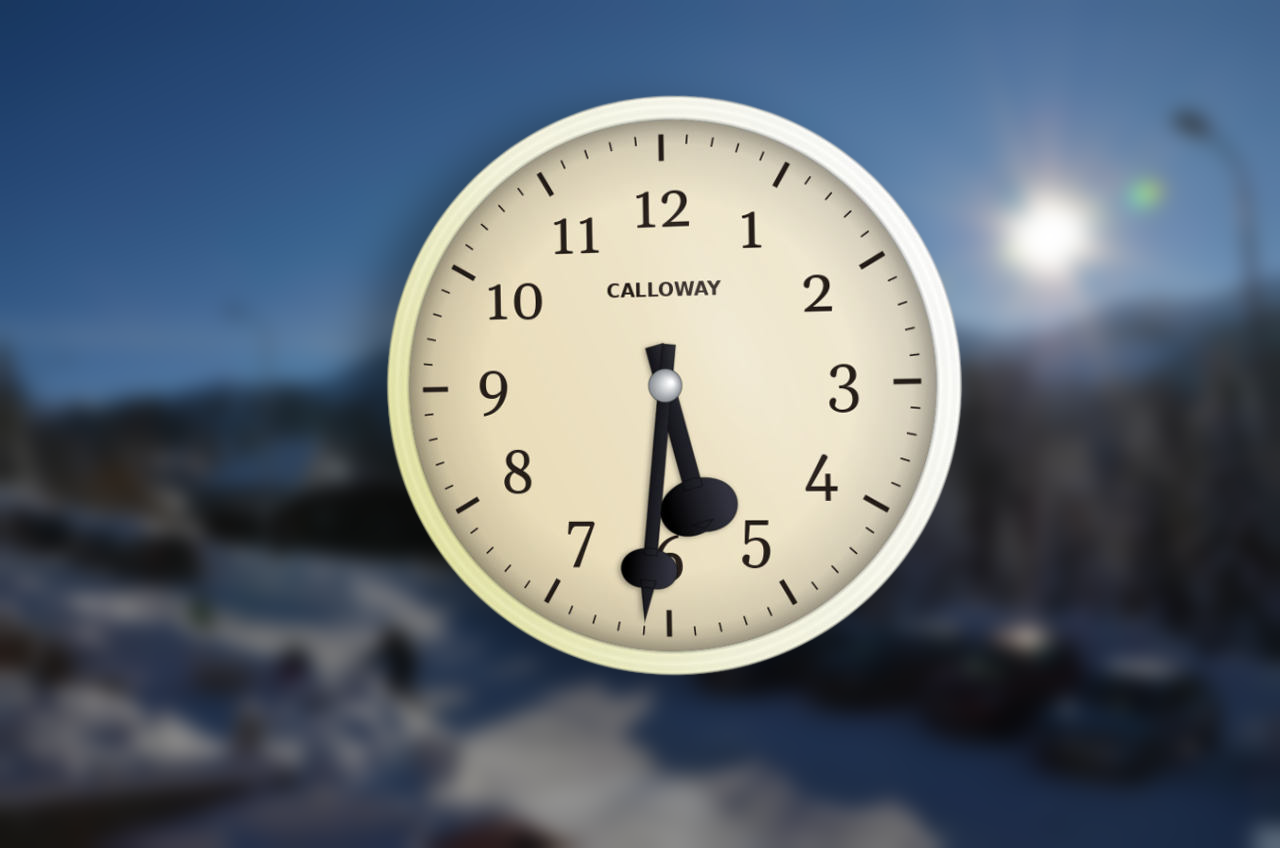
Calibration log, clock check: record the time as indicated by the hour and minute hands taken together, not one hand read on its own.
5:31
